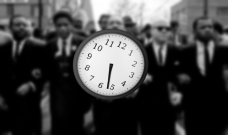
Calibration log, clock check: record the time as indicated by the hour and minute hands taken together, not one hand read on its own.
5:27
